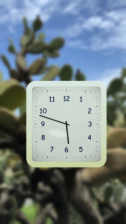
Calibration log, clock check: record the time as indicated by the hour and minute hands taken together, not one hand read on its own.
5:48
